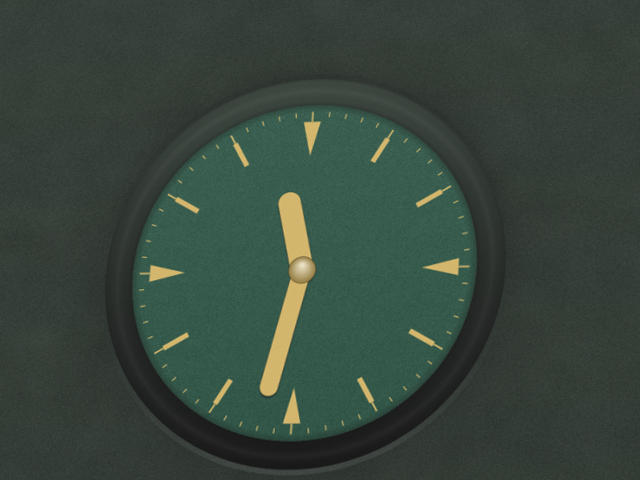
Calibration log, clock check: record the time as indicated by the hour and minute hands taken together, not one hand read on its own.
11:32
